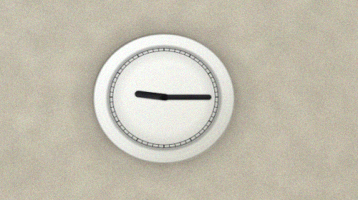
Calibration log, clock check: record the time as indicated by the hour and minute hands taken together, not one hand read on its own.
9:15
